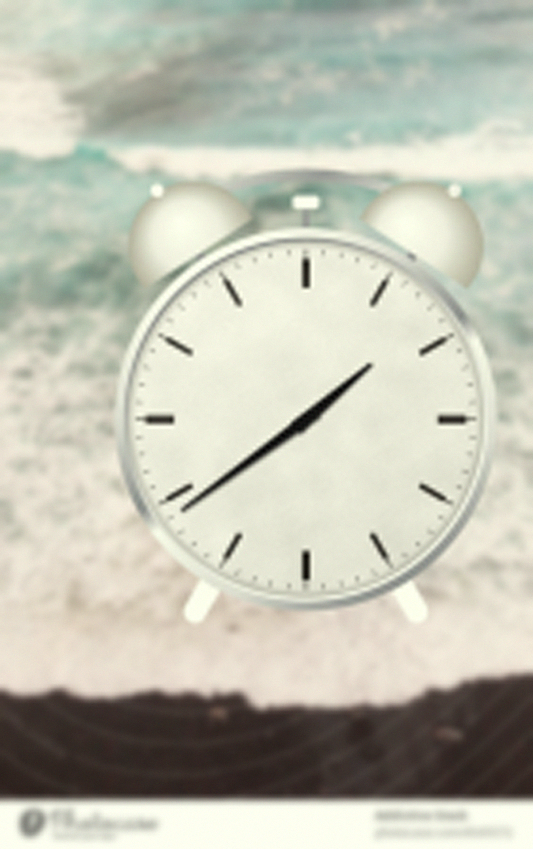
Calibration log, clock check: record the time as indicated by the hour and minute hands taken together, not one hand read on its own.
1:39
